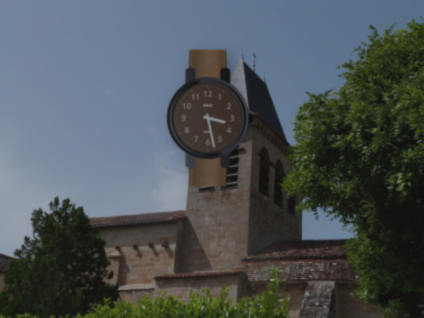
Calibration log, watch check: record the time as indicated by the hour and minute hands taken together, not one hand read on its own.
3:28
